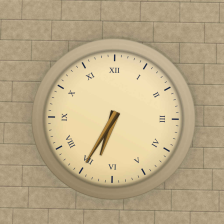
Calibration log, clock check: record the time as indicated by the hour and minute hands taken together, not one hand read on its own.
6:35
